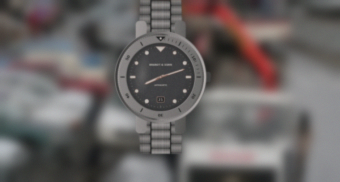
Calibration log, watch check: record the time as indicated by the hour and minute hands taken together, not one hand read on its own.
8:12
